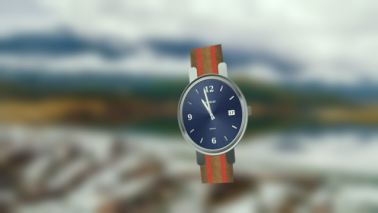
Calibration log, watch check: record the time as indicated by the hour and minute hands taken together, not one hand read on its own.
10:58
